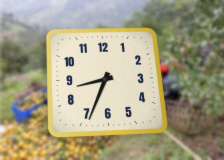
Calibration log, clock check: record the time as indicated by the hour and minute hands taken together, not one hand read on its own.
8:34
